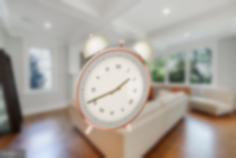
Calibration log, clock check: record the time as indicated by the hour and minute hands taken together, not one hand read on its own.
1:41
